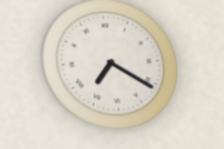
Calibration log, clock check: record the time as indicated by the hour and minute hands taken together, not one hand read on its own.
7:21
